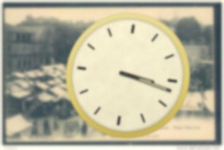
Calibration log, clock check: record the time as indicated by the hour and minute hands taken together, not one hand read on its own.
3:17
